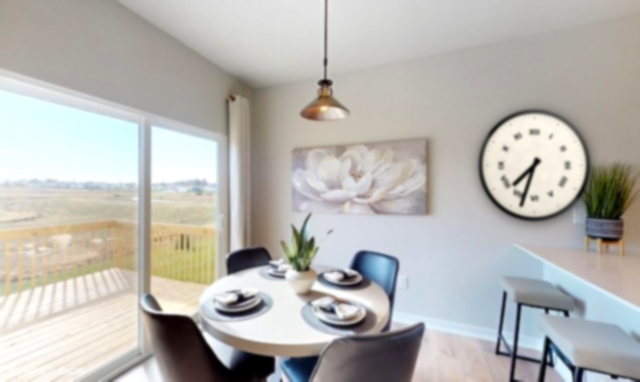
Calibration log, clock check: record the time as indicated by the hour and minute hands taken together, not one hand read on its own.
7:33
